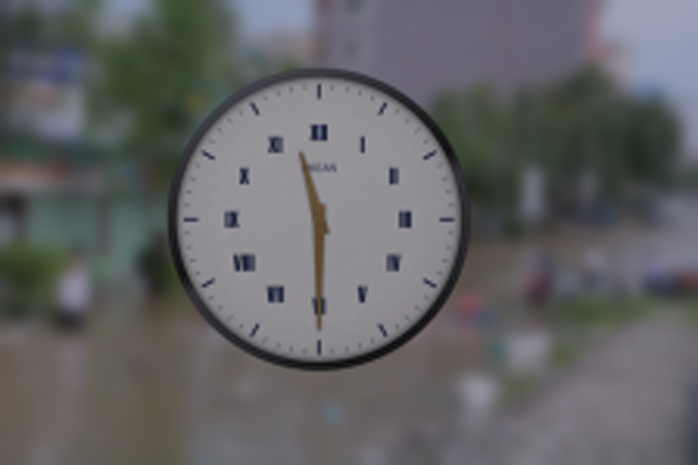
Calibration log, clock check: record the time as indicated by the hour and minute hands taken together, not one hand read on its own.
11:30
